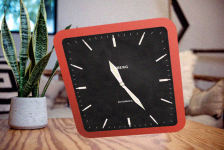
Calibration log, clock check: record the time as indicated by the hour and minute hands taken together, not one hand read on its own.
11:25
